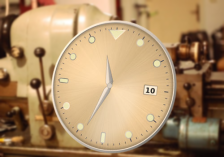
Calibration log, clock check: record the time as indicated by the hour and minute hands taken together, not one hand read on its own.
11:34
